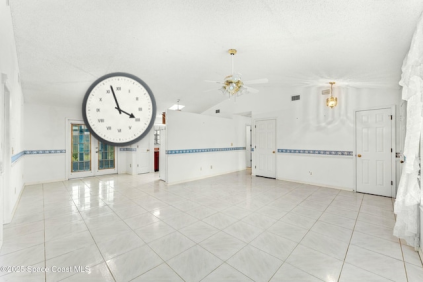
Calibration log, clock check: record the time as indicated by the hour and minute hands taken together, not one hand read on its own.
3:57
